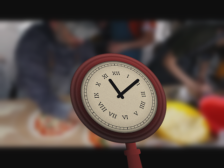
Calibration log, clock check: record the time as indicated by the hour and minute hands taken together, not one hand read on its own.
11:09
